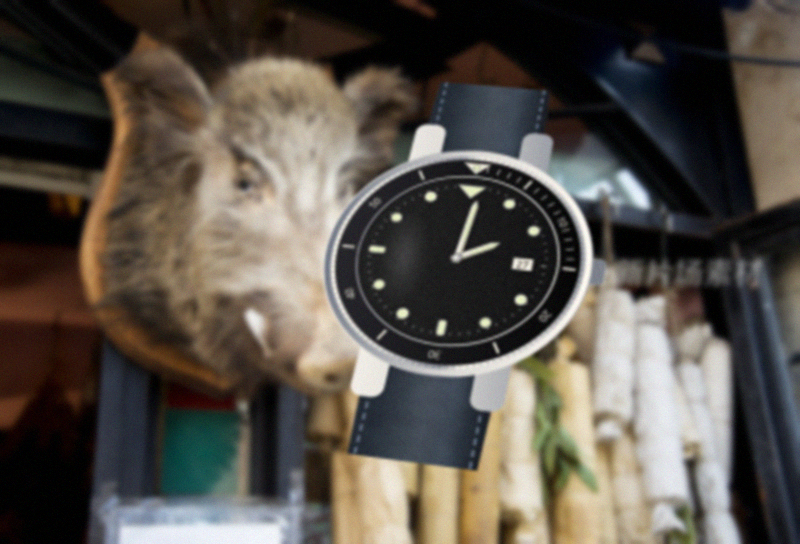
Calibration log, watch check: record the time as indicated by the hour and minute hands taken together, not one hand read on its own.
2:01
